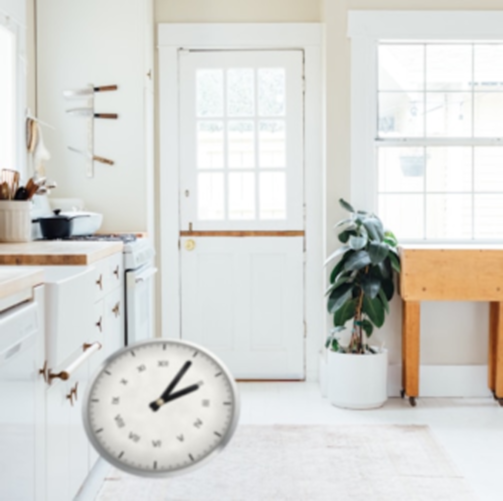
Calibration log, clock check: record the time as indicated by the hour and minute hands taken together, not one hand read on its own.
2:05
